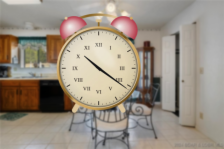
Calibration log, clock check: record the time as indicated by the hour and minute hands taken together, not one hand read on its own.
10:21
